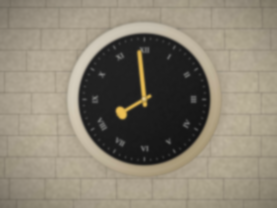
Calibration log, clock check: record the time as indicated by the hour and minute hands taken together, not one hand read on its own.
7:59
